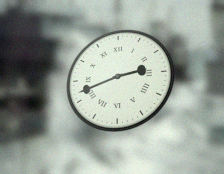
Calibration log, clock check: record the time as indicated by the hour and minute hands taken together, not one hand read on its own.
2:42
